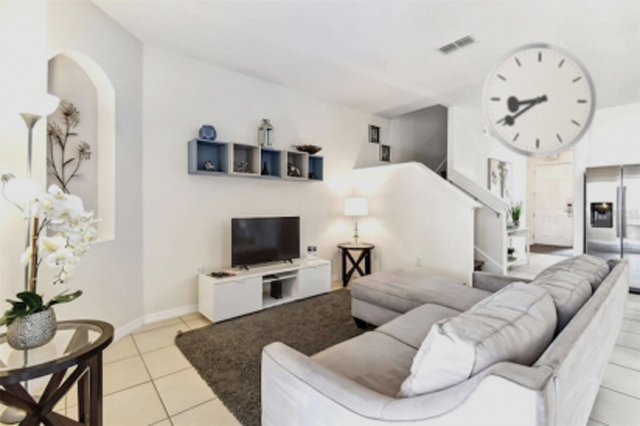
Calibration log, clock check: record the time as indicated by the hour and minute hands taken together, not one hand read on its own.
8:39
